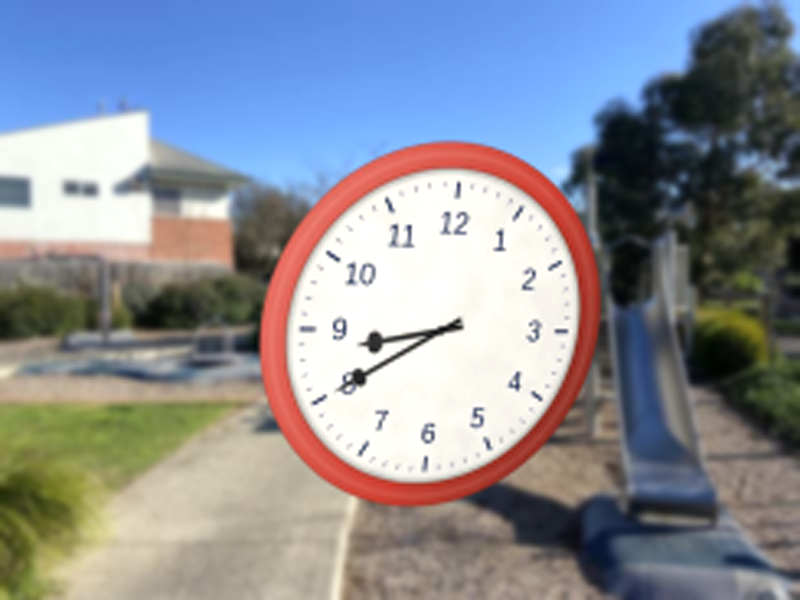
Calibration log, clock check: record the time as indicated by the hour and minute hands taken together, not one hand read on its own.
8:40
